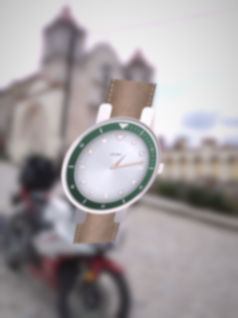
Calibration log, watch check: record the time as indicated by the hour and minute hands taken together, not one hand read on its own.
1:13
